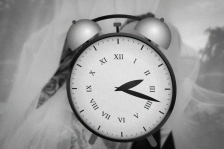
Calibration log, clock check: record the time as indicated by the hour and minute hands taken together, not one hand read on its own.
2:18
